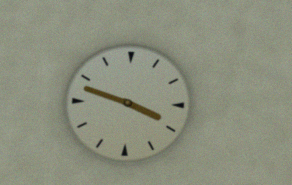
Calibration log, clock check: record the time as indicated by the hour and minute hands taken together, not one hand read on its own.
3:48
